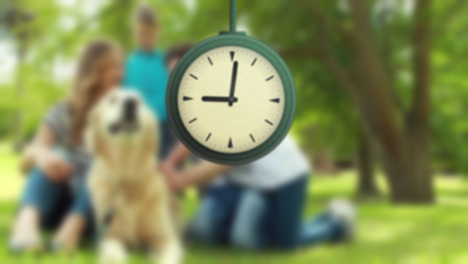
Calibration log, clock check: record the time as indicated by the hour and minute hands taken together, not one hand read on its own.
9:01
